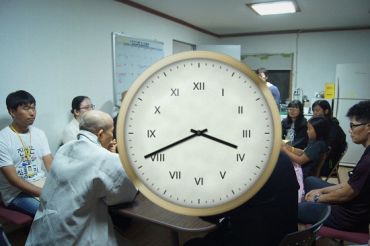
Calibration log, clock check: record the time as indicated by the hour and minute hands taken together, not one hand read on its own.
3:41
